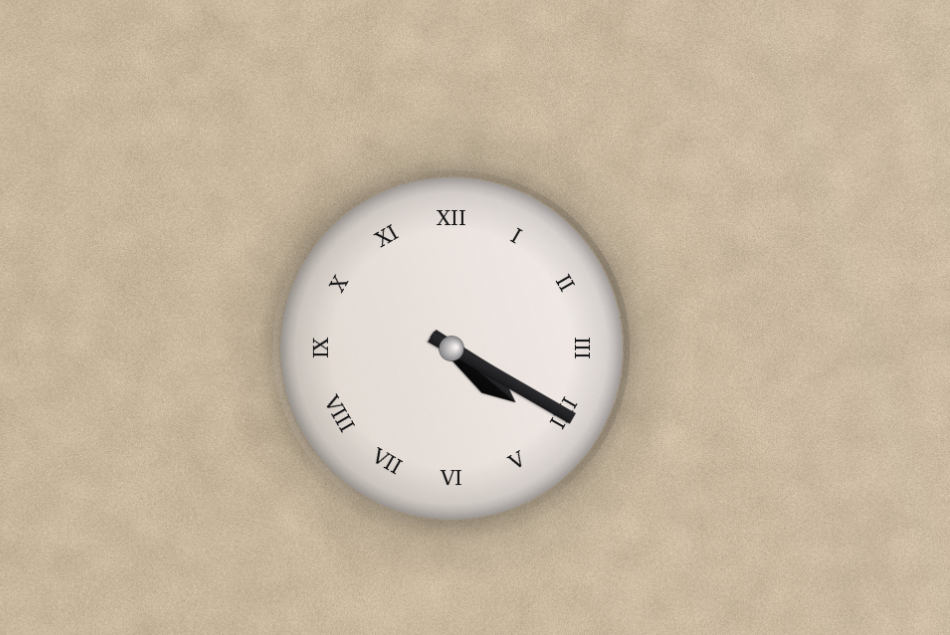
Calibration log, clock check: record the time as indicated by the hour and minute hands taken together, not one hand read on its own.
4:20
